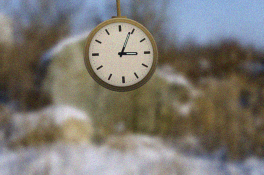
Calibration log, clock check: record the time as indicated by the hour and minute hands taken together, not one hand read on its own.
3:04
